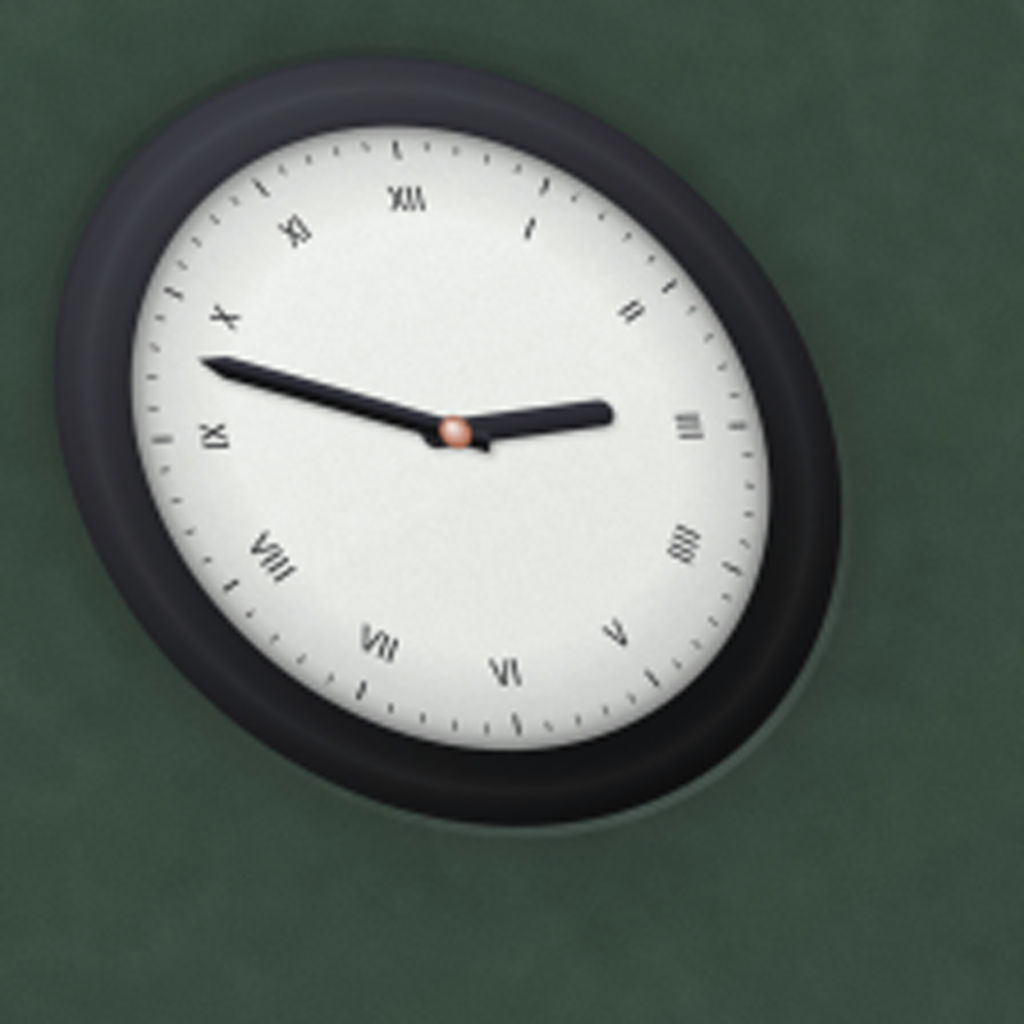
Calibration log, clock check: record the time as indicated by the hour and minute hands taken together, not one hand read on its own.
2:48
